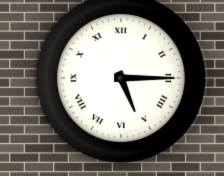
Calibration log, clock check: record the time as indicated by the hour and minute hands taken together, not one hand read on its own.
5:15
